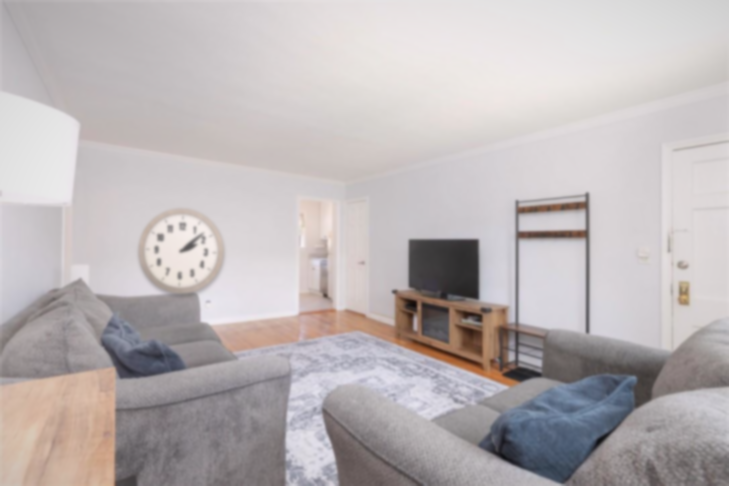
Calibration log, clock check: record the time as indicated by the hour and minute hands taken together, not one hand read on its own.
2:08
